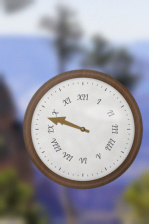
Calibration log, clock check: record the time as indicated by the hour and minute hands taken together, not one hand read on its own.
9:48
